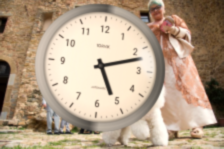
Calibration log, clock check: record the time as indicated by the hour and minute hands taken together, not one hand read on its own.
5:12
